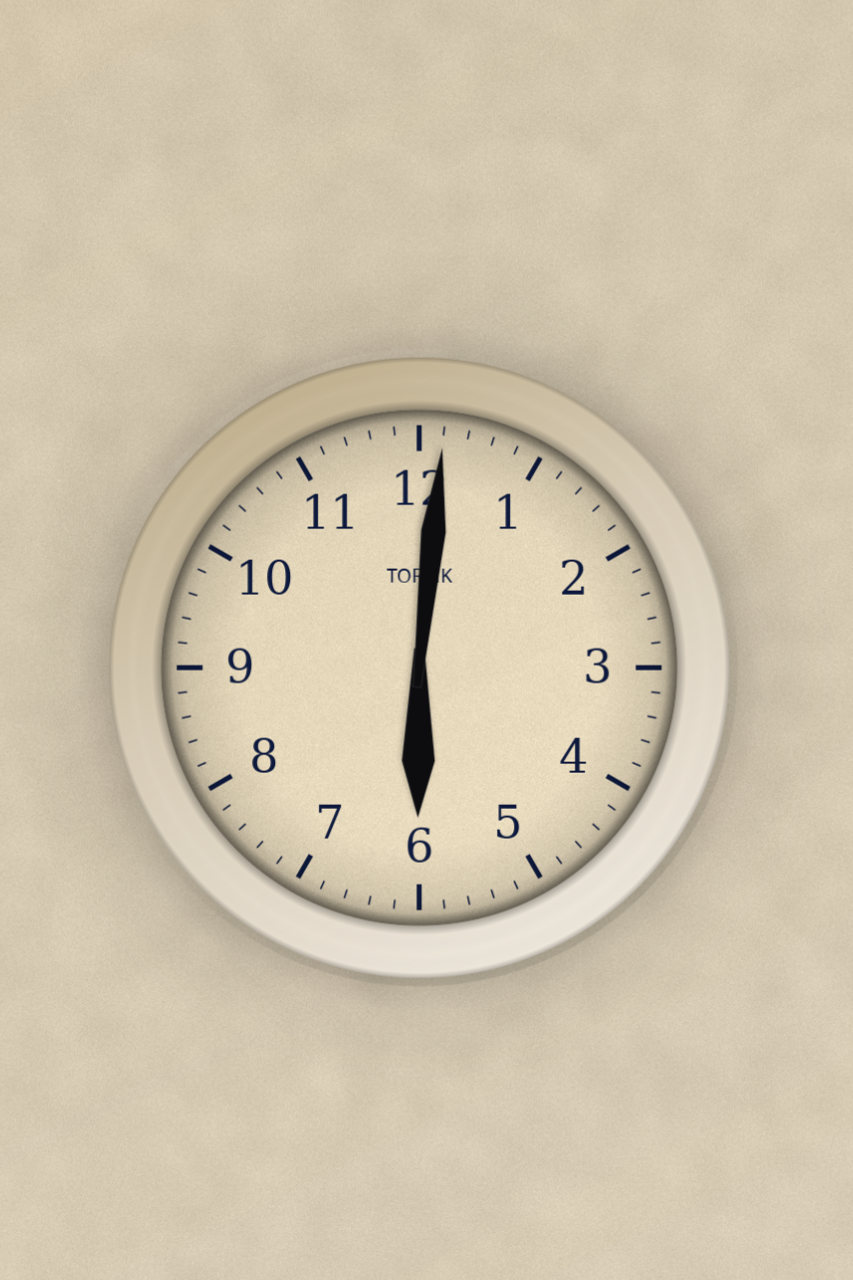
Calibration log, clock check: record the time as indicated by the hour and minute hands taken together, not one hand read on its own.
6:01
